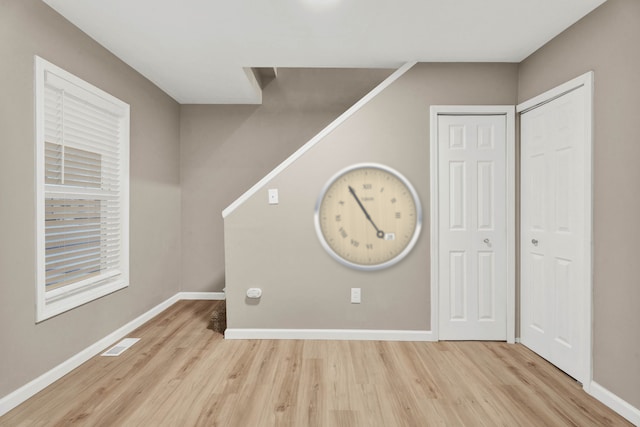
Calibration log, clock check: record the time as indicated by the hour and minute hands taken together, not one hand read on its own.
4:55
